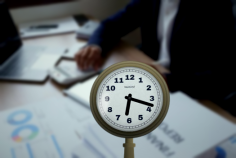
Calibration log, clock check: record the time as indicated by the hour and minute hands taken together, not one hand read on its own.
6:18
